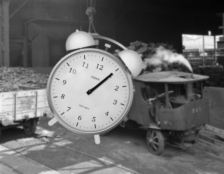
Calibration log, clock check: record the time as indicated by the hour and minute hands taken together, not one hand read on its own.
1:05
